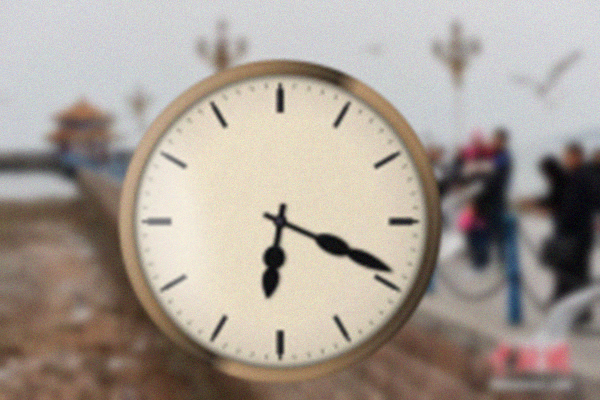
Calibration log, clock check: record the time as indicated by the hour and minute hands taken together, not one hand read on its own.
6:19
